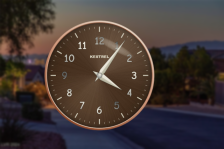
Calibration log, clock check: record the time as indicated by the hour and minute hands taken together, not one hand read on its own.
4:06
